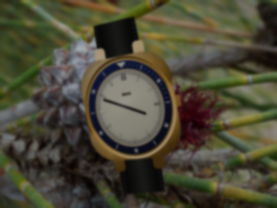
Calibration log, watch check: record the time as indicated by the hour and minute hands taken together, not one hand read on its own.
3:49
